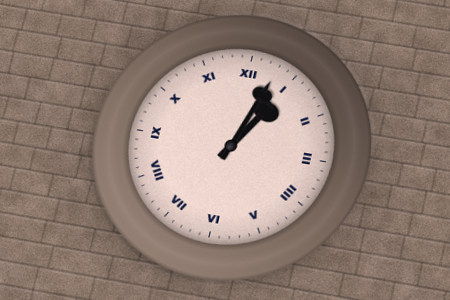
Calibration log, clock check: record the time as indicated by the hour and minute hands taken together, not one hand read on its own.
1:03
